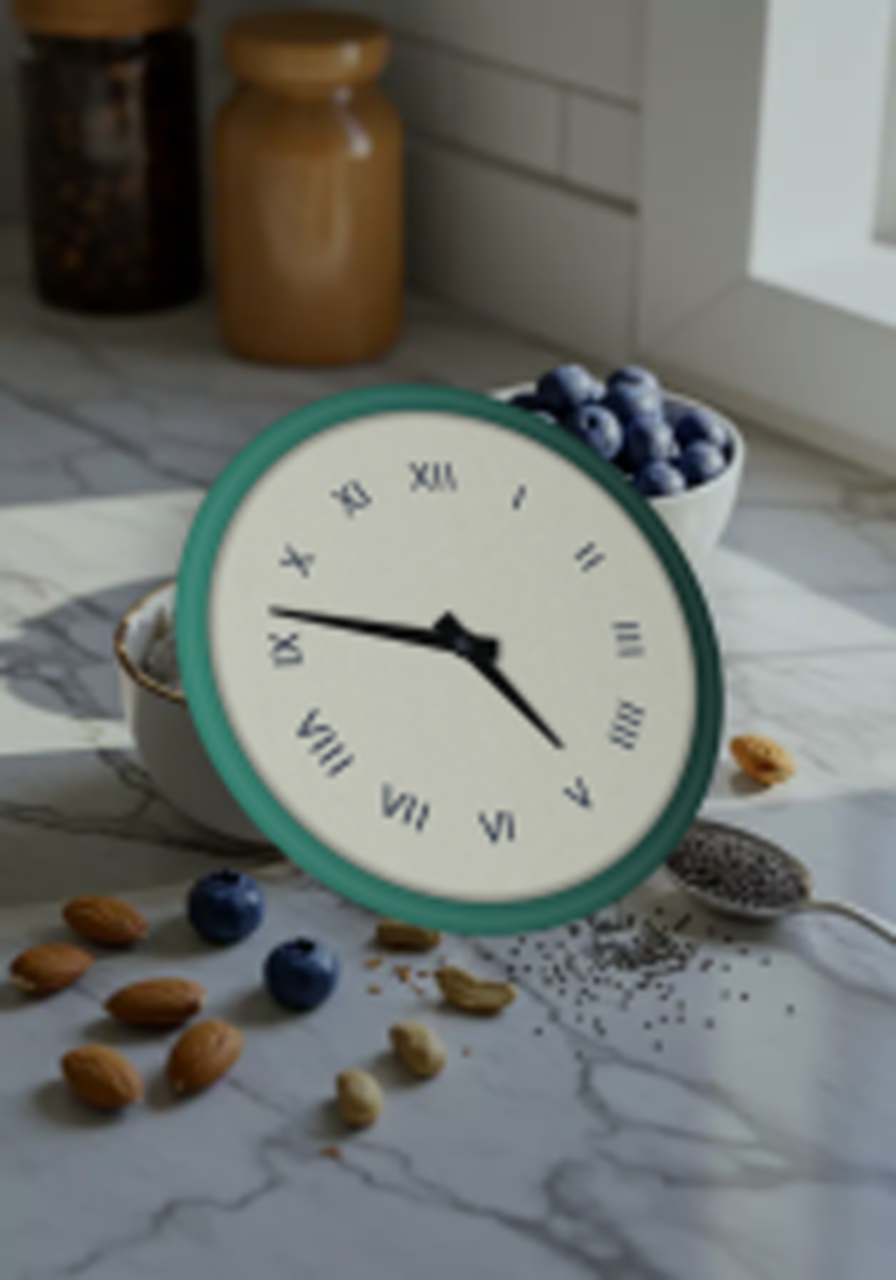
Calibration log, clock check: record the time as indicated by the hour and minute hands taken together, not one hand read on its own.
4:47
